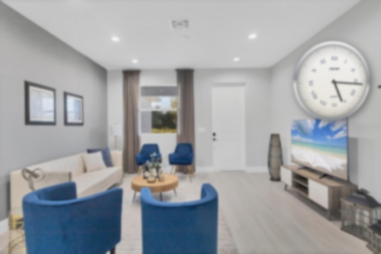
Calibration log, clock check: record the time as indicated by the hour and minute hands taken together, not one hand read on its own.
5:16
